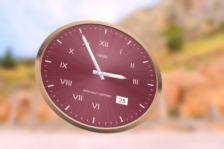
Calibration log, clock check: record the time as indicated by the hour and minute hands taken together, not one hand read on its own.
2:55
